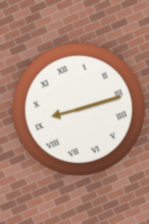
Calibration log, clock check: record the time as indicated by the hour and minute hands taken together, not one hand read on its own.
9:16
